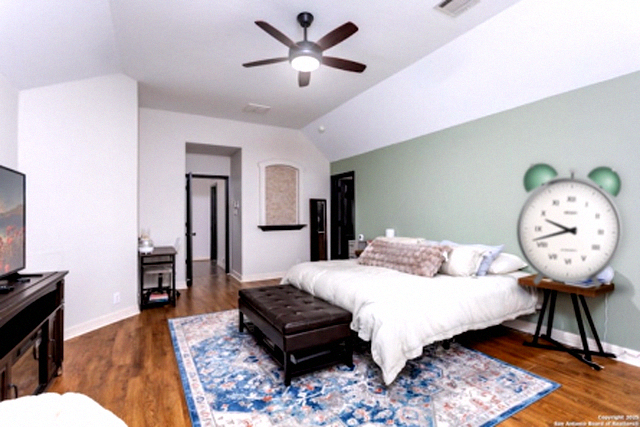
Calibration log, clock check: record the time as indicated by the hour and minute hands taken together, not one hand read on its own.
9:42
